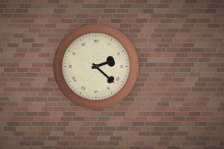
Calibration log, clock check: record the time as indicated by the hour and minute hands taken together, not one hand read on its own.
2:22
